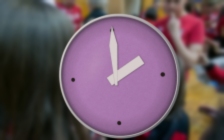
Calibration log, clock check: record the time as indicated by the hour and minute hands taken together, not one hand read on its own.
2:00
